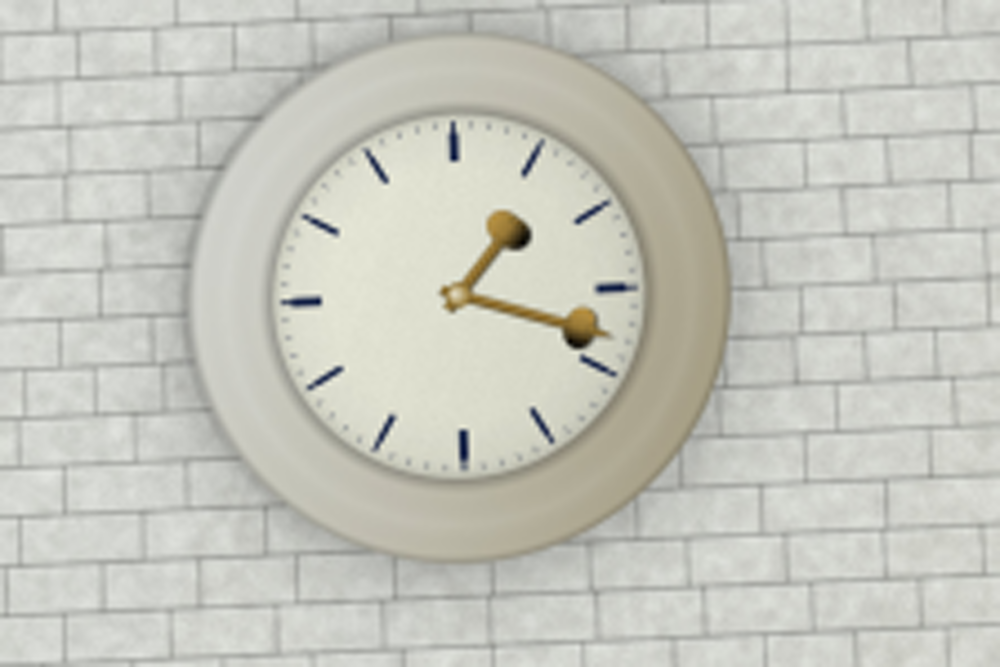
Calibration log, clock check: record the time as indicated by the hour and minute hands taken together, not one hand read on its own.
1:18
